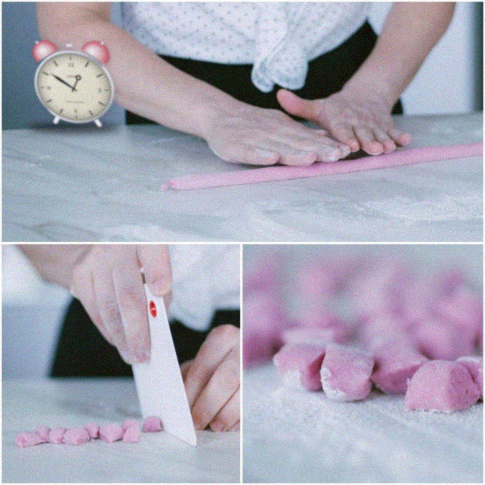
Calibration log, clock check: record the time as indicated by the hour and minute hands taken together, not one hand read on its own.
12:51
